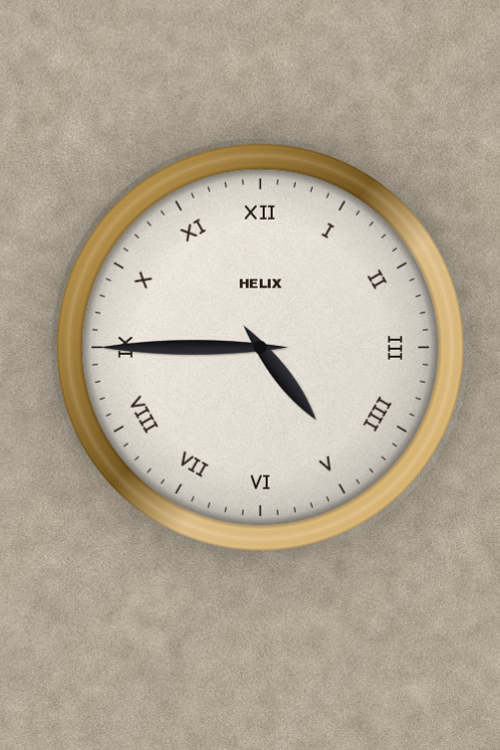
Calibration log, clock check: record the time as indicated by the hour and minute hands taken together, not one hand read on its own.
4:45
